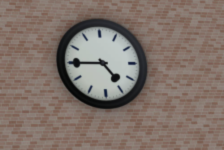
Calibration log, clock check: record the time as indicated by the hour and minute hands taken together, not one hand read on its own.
4:45
